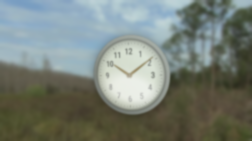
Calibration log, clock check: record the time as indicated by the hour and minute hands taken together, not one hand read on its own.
10:09
